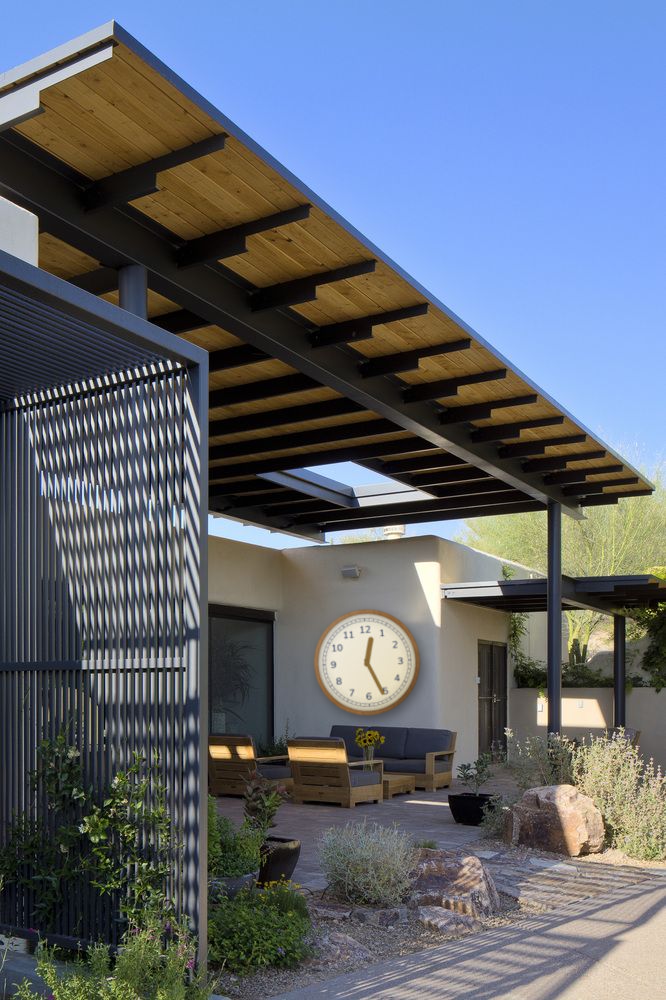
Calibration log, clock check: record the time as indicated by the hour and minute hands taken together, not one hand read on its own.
12:26
